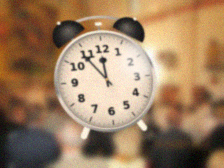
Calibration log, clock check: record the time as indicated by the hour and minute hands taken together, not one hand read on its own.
11:54
